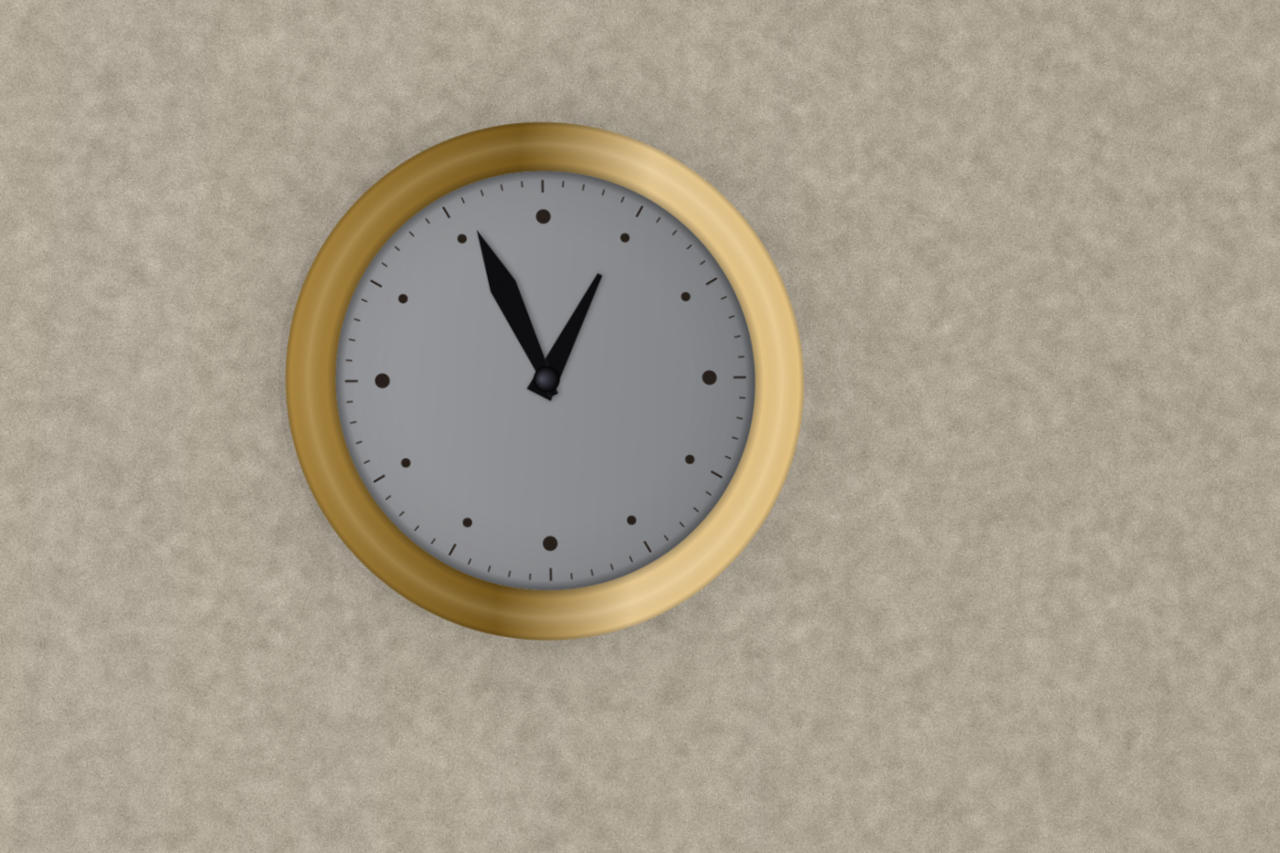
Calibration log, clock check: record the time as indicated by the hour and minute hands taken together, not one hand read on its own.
12:56
